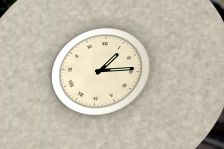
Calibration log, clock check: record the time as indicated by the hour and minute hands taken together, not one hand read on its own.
1:14
